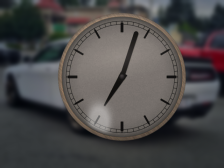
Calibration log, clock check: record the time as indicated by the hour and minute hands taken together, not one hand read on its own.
7:03
